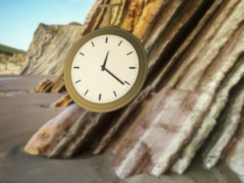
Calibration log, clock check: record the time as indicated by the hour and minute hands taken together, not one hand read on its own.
12:21
